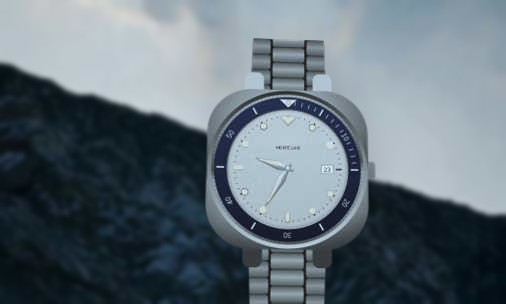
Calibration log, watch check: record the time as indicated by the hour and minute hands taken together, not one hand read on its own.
9:35
